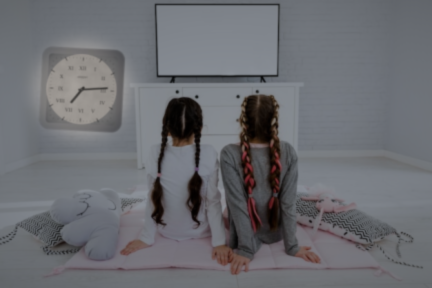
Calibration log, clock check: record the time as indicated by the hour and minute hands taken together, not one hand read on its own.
7:14
